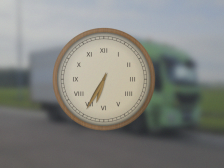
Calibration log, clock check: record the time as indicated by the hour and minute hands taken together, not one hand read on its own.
6:35
